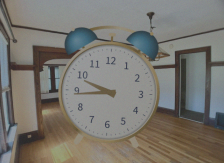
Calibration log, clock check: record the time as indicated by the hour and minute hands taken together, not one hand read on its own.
9:44
